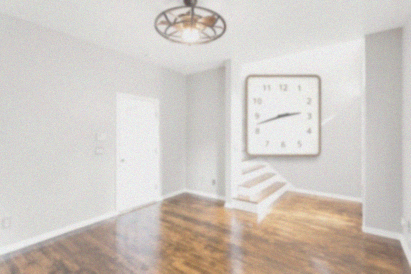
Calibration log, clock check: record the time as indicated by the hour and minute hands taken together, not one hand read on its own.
2:42
